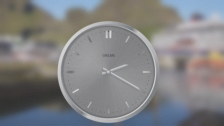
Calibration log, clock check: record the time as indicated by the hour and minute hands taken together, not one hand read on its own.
2:20
